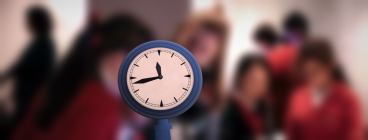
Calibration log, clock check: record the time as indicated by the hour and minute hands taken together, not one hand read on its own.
11:43
